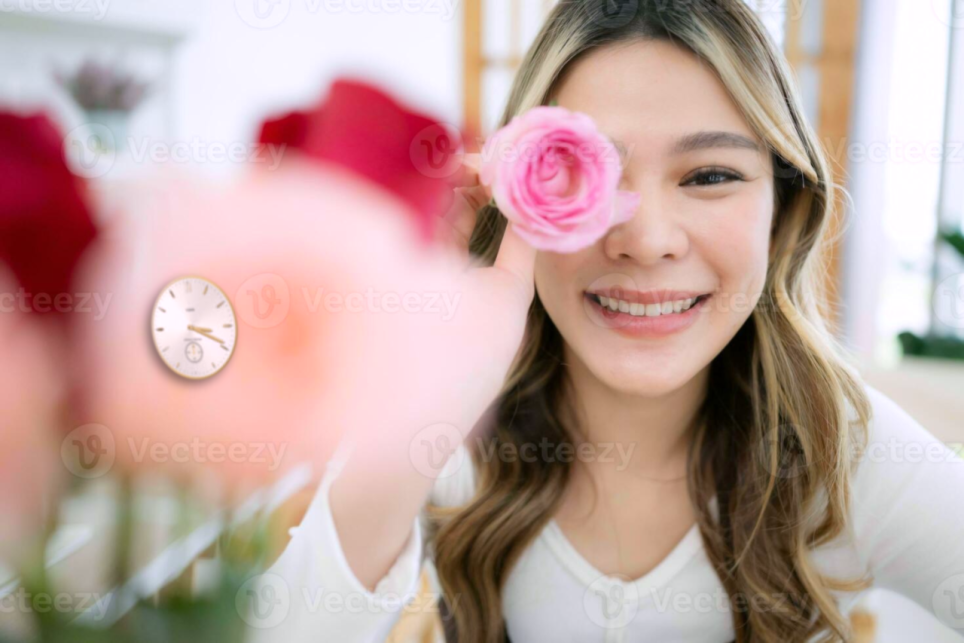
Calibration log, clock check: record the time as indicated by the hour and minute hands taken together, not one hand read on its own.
3:19
